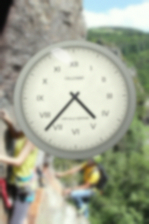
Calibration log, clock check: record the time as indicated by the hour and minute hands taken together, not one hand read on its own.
4:37
